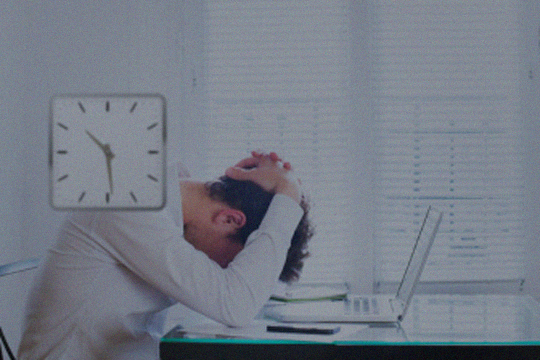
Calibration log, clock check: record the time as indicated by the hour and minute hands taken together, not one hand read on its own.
10:29
